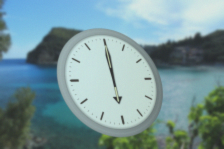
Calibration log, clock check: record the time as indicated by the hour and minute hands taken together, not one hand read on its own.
6:00
